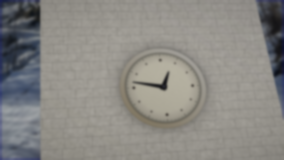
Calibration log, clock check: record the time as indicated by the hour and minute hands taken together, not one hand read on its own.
12:47
